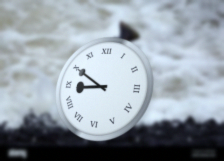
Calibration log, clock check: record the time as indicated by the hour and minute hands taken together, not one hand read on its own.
8:50
